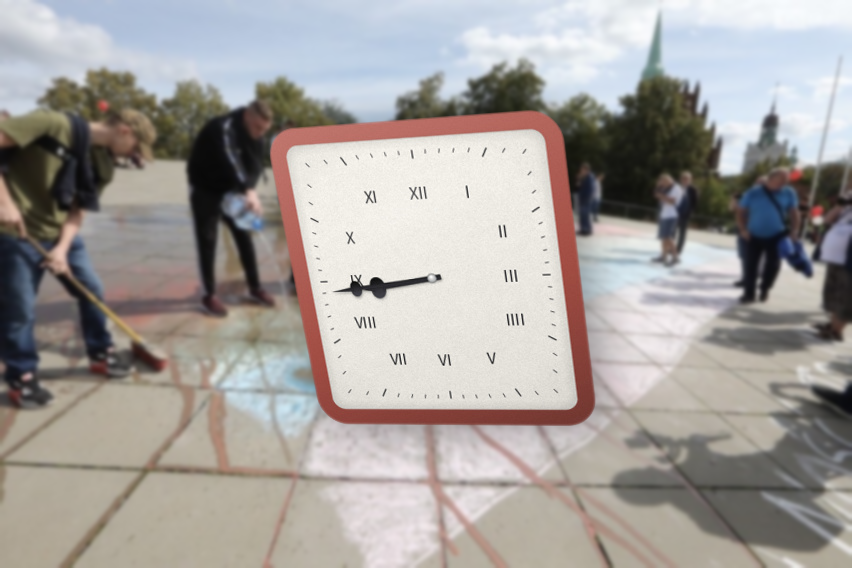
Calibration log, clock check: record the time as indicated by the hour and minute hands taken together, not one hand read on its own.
8:44
